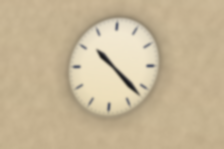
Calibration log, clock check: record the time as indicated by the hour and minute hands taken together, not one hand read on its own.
10:22
